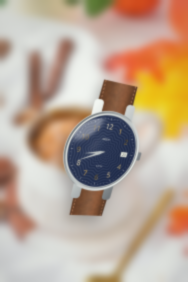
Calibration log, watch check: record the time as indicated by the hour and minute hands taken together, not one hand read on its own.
8:41
